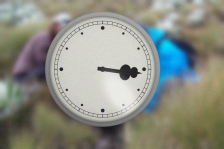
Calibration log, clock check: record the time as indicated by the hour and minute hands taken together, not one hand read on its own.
3:16
